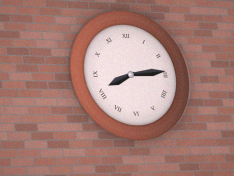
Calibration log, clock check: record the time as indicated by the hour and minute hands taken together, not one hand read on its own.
8:14
